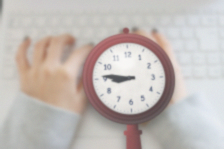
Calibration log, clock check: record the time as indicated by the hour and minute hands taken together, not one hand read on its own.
8:46
